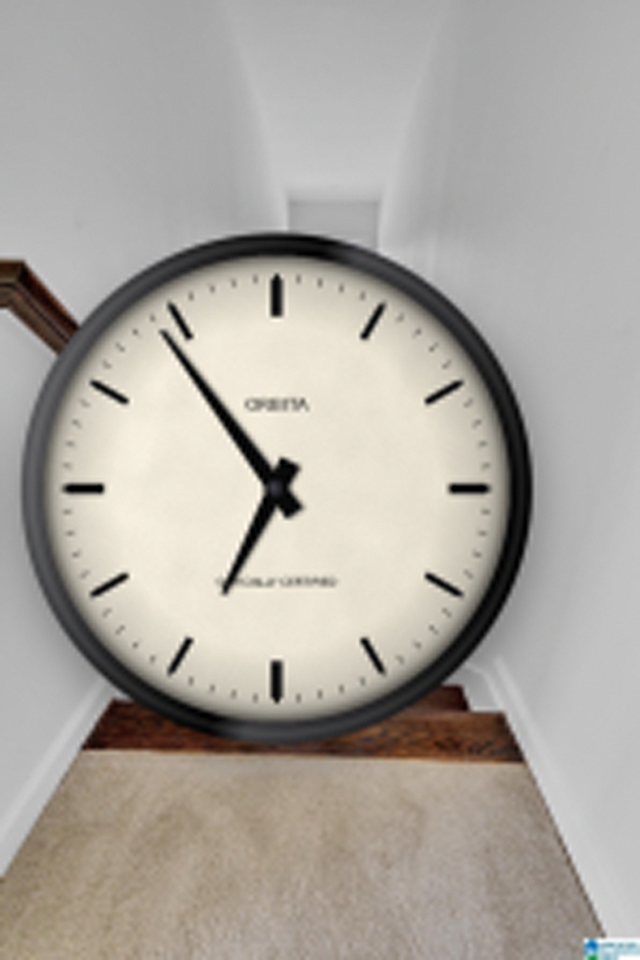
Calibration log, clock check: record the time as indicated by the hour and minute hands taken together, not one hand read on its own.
6:54
